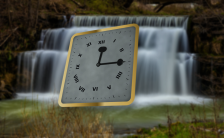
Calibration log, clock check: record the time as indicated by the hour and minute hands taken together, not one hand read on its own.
12:15
